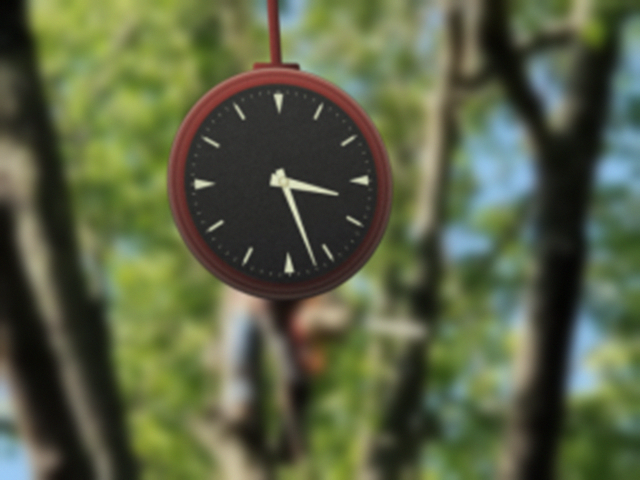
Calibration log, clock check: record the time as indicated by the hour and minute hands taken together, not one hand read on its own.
3:27
